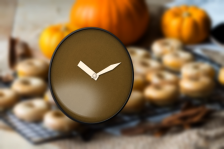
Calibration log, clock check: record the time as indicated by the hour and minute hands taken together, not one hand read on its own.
10:11
